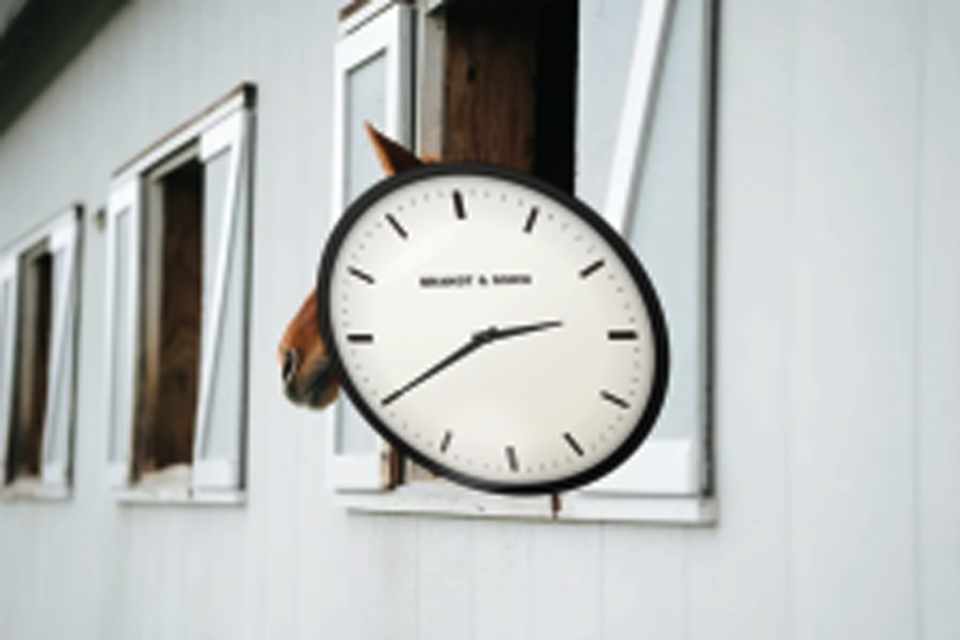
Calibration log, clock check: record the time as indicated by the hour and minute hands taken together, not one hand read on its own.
2:40
